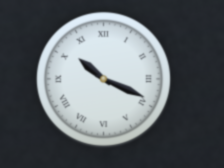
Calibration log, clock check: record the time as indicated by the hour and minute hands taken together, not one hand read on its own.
10:19
